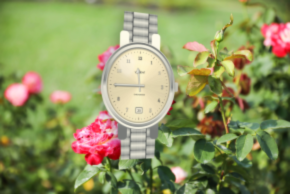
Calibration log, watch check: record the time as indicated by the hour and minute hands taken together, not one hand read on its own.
11:45
